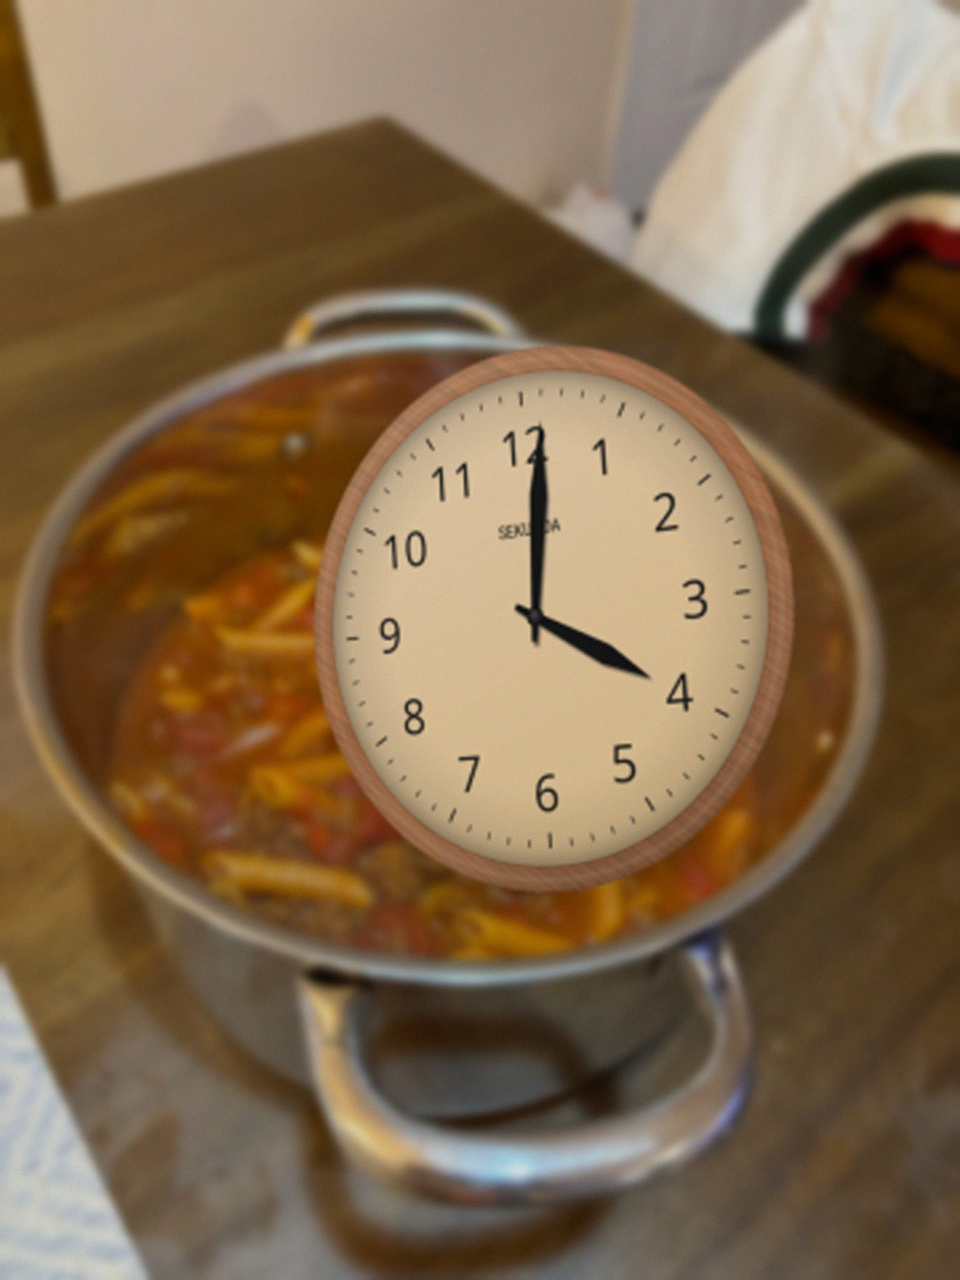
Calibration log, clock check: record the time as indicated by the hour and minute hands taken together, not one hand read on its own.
4:01
